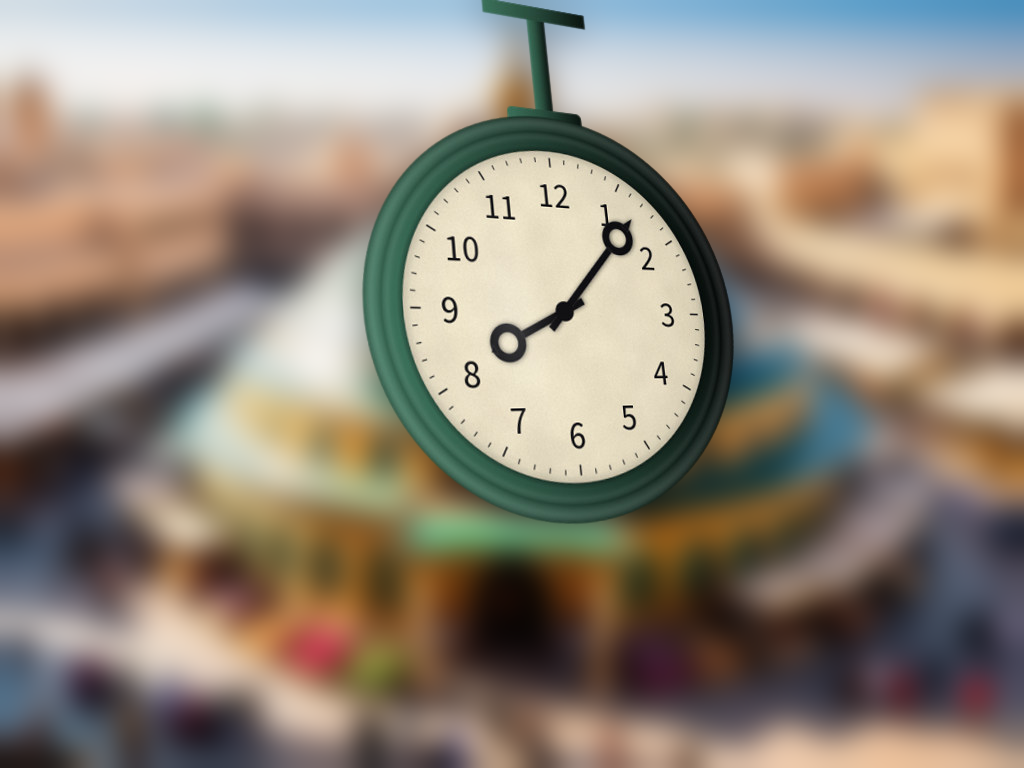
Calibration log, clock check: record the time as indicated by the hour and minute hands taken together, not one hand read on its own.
8:07
